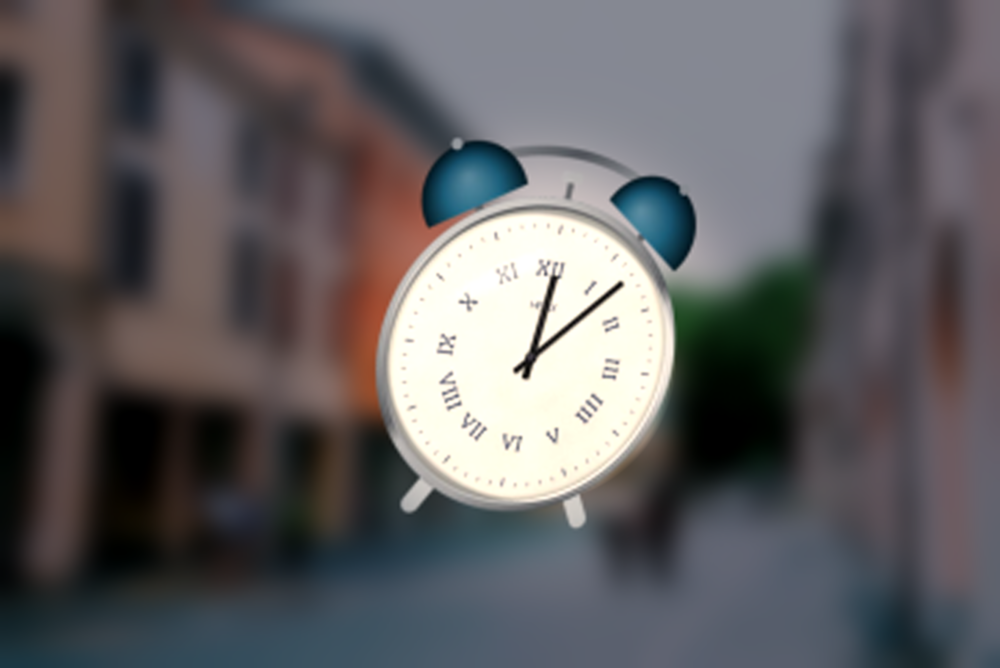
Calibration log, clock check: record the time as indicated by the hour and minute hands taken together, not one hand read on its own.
12:07
